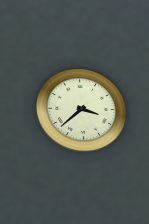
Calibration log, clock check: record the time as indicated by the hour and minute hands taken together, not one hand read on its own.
3:38
